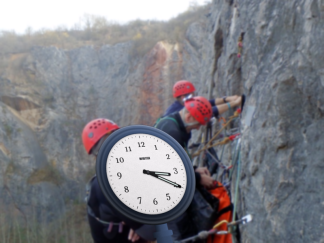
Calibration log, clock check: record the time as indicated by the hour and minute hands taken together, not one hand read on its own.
3:20
